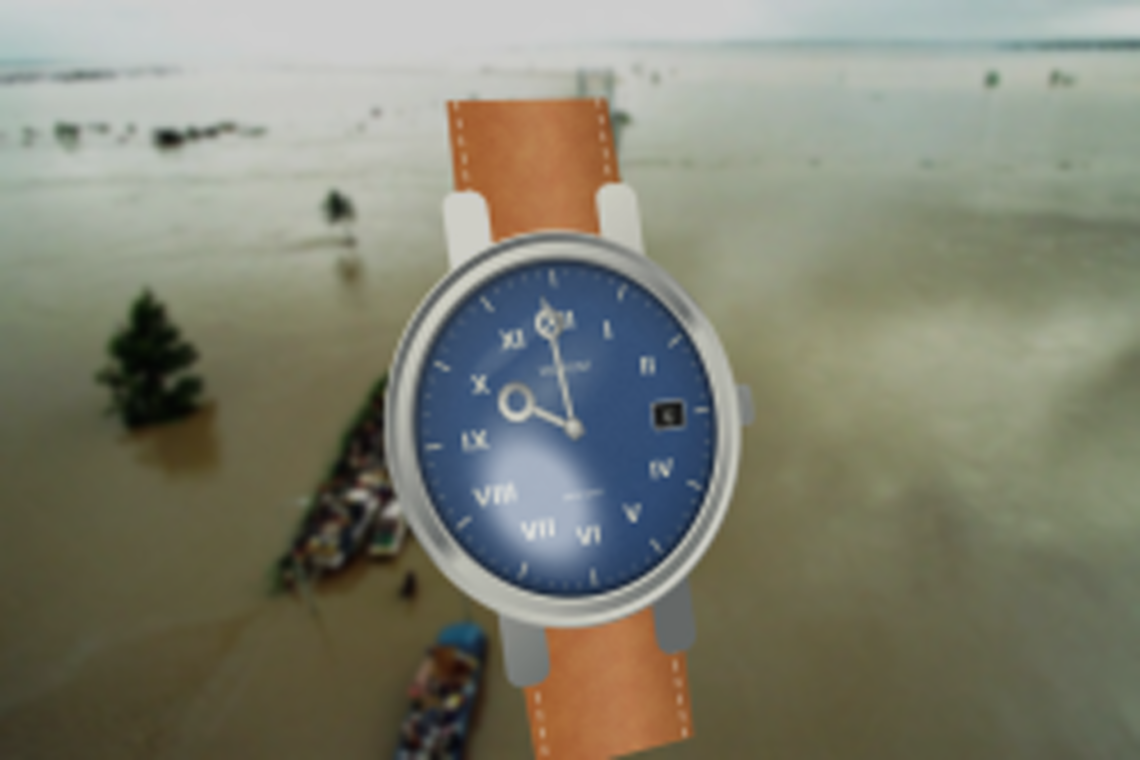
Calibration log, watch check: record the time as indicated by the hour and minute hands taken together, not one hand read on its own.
9:59
